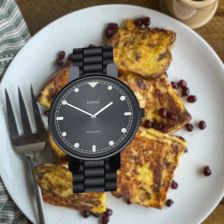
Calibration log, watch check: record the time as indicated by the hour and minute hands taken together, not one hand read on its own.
1:50
